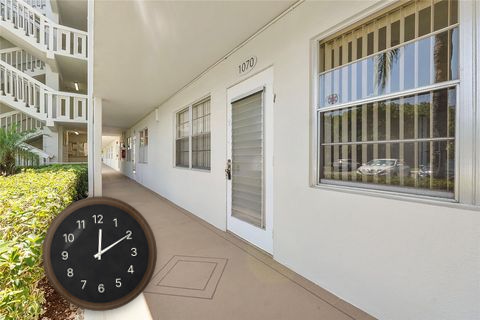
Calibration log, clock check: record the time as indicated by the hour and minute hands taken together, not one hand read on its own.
12:10
